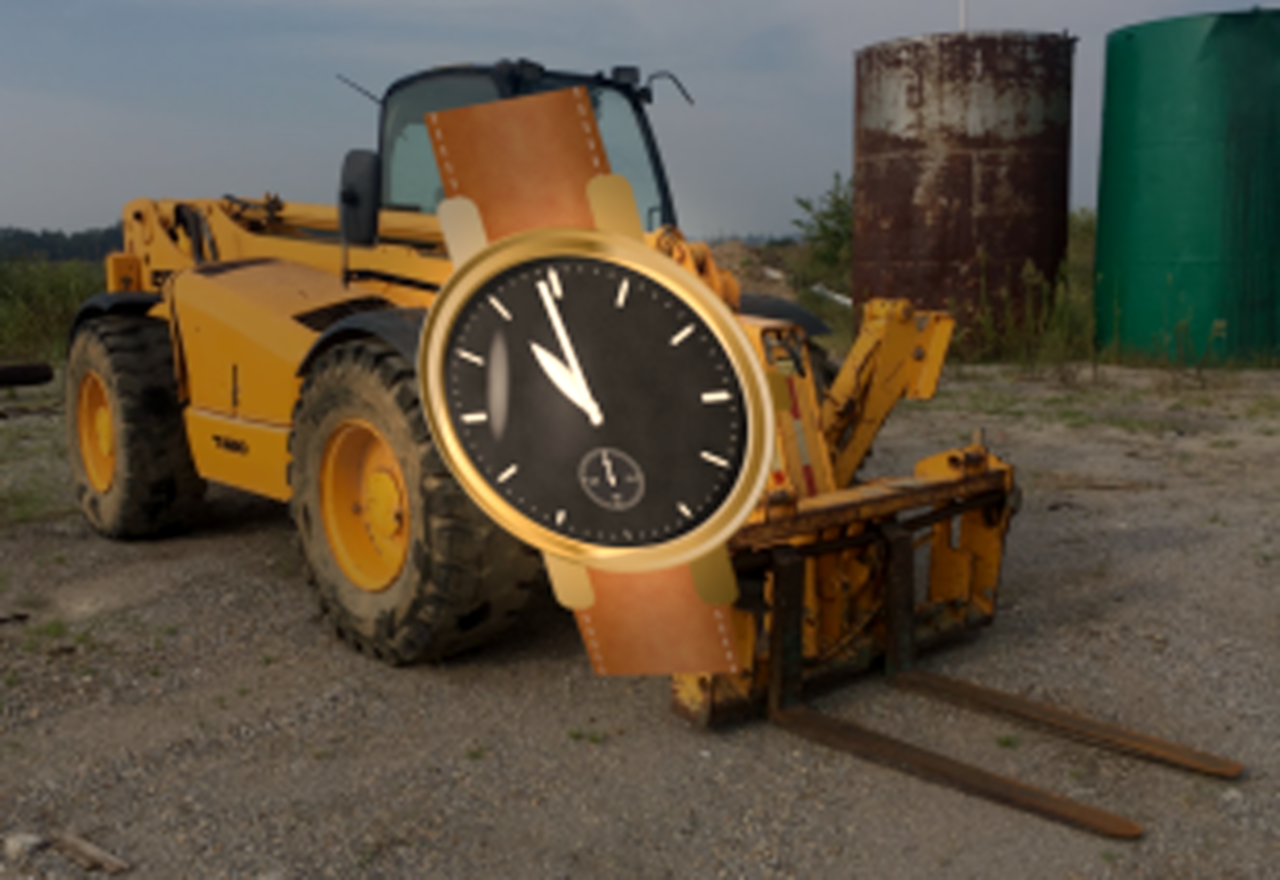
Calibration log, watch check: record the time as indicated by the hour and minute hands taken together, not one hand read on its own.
10:59
